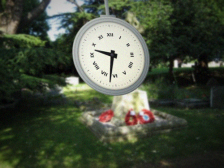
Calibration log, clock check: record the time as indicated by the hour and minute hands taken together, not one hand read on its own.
9:32
